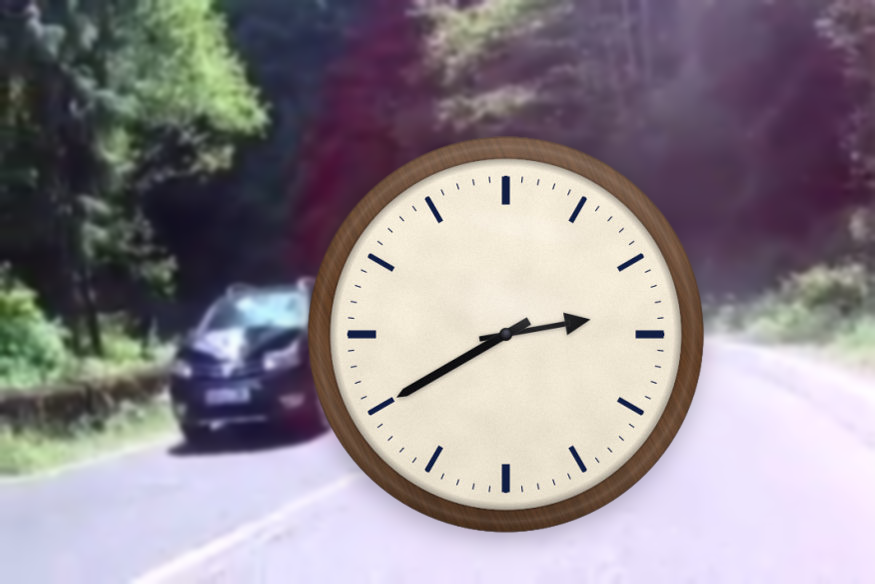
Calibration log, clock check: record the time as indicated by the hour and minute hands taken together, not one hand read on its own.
2:40
